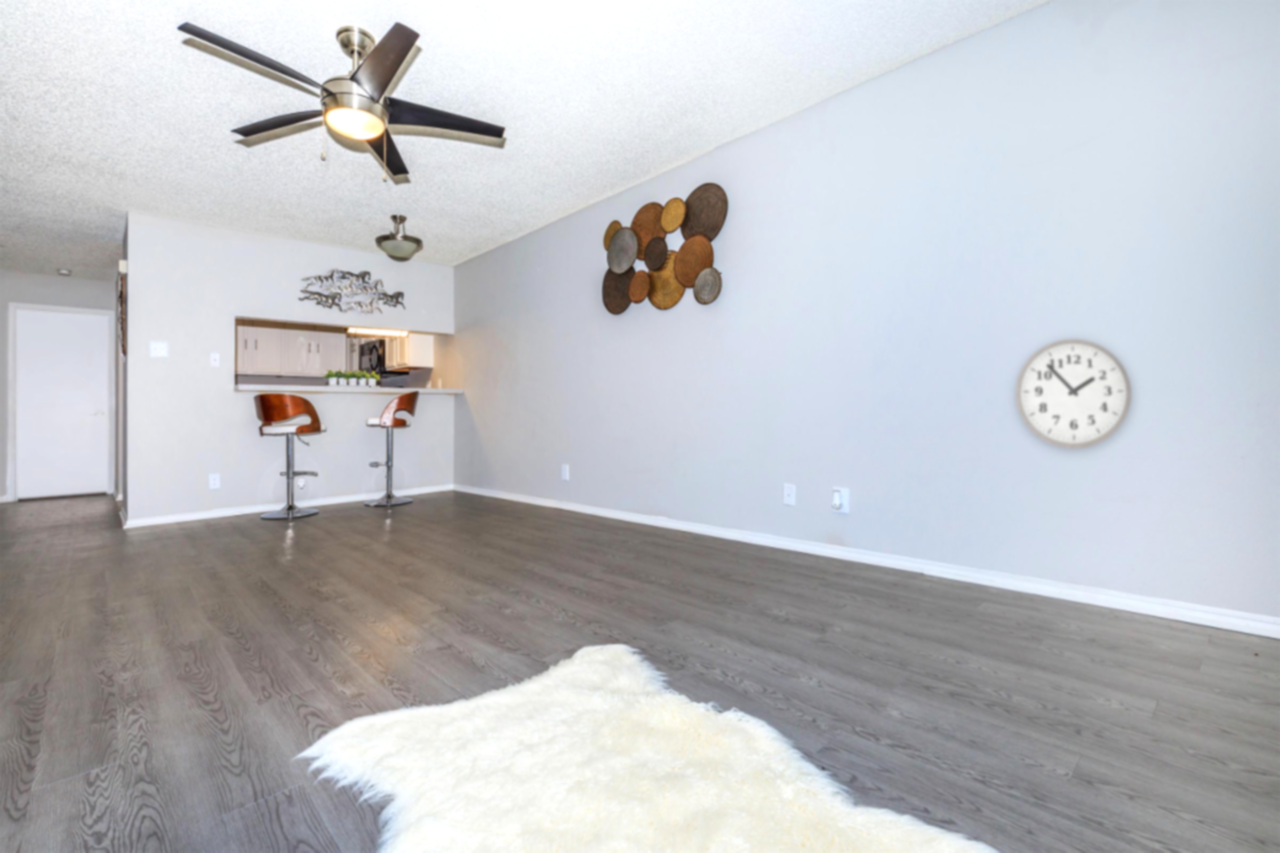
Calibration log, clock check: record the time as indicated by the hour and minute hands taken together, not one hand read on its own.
1:53
